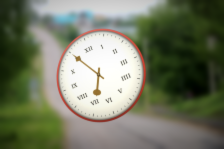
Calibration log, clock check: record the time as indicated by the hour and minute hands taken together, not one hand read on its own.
6:55
